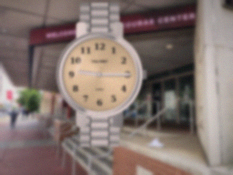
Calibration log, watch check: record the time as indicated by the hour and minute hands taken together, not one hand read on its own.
9:15
